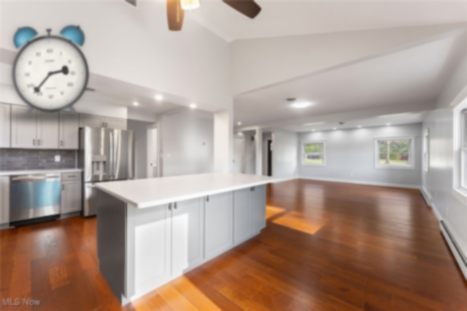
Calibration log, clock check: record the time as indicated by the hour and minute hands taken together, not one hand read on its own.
2:37
